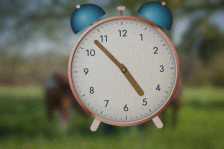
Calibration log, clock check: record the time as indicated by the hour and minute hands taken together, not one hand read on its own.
4:53
